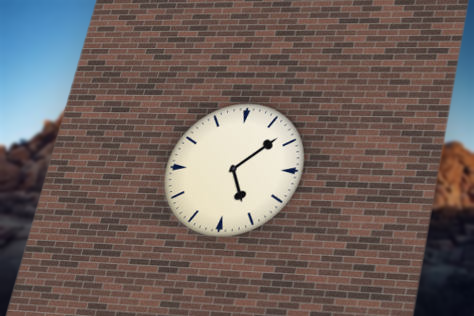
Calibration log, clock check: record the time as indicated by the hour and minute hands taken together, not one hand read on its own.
5:08
